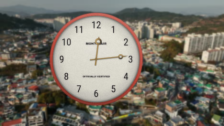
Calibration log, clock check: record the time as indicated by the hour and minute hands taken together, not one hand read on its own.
12:14
